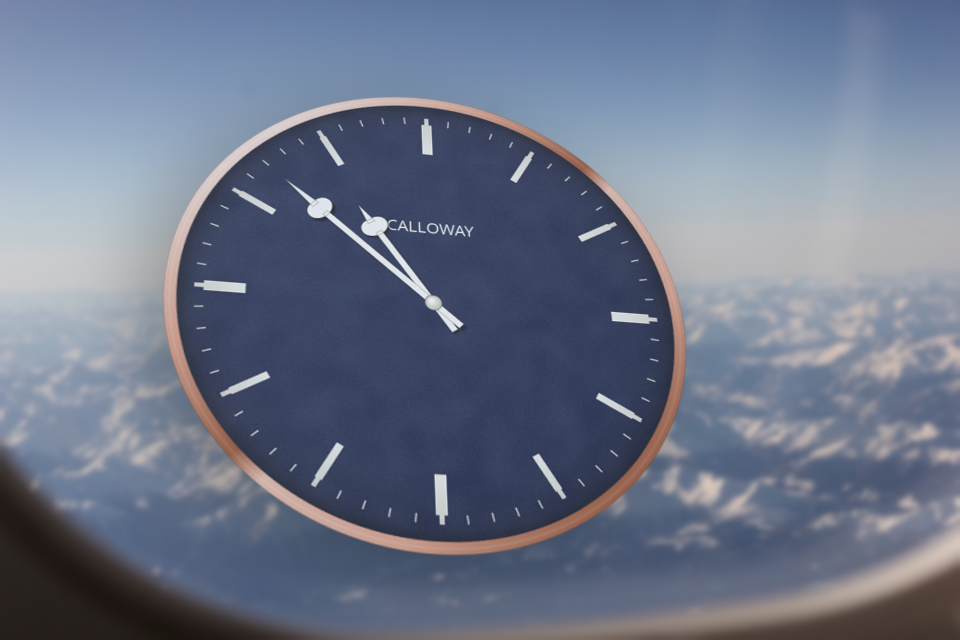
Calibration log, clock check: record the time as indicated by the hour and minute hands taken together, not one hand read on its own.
10:52
